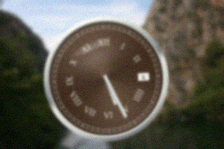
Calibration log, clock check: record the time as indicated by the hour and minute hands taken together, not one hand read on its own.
5:26
